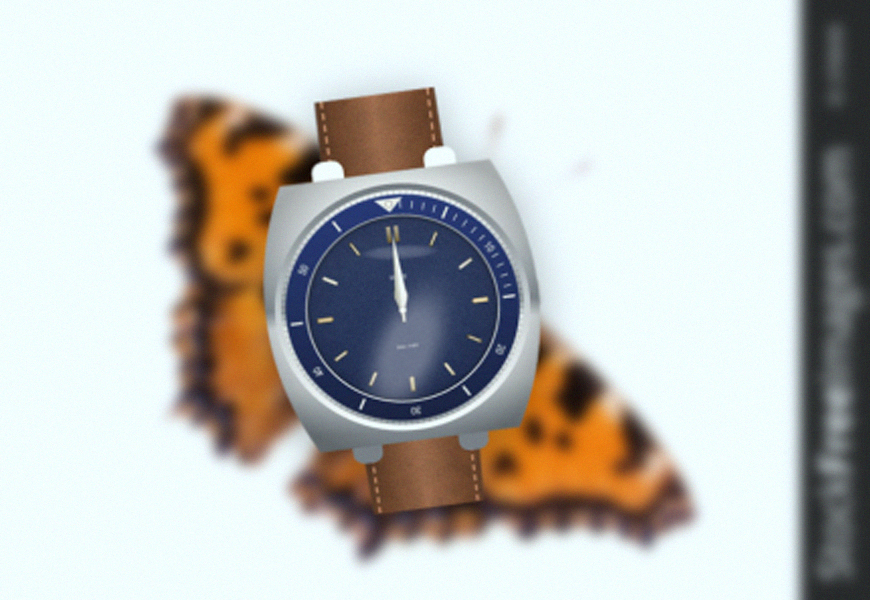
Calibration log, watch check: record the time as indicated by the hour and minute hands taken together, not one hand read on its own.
12:00
